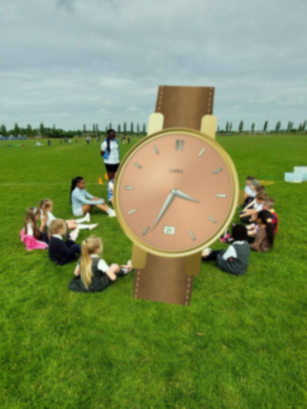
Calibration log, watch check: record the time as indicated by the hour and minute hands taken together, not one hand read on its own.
3:34
